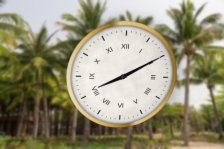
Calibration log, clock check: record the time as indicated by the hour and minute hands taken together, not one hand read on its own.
8:10
